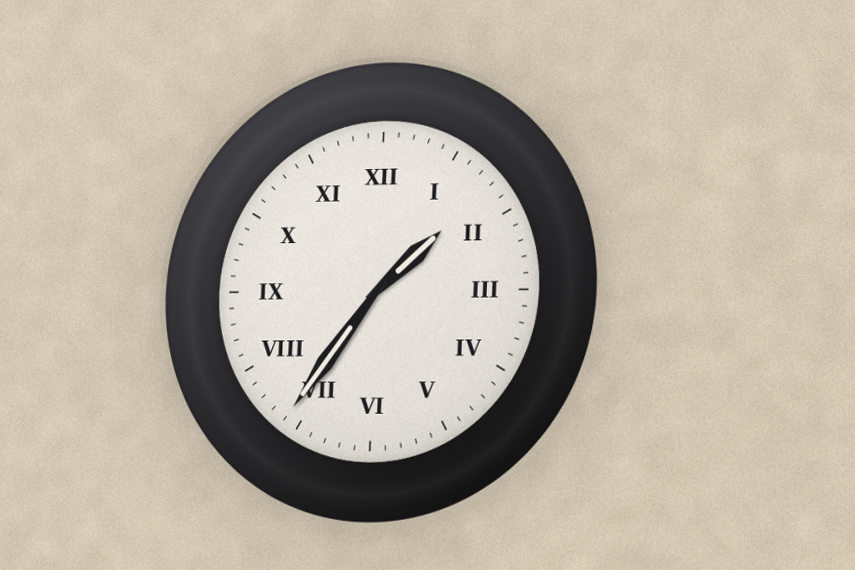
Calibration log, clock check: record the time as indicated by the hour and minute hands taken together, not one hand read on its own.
1:36
